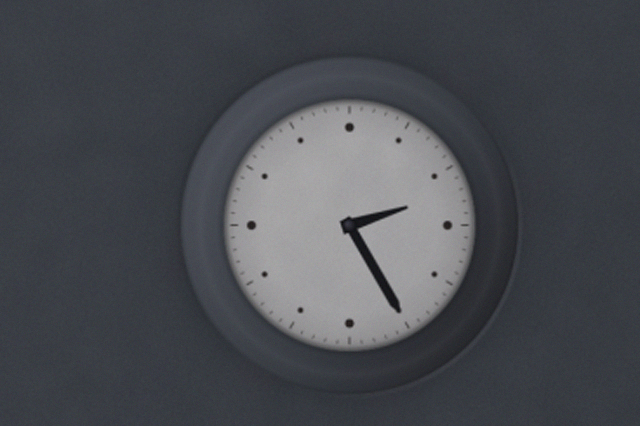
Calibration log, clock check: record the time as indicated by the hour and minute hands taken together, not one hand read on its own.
2:25
